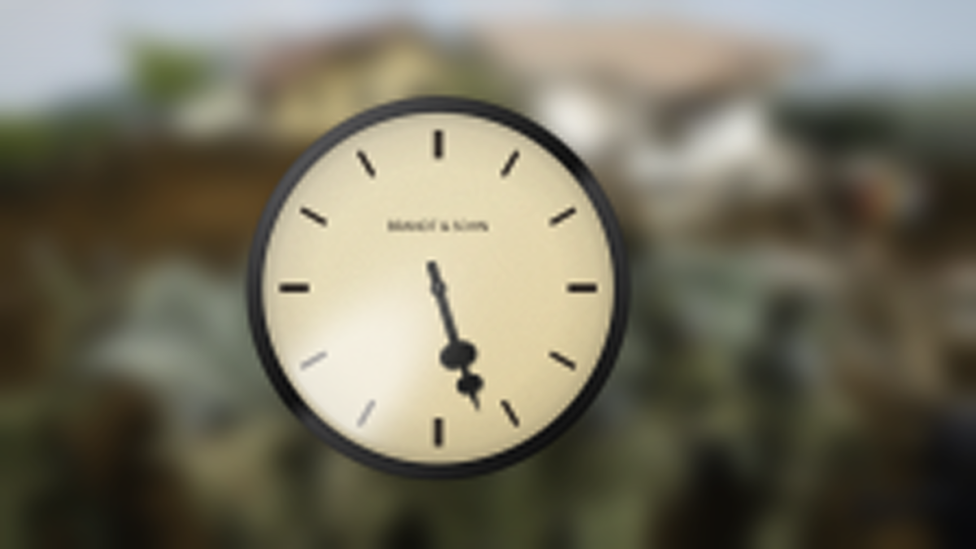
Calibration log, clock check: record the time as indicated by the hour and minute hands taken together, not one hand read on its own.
5:27
